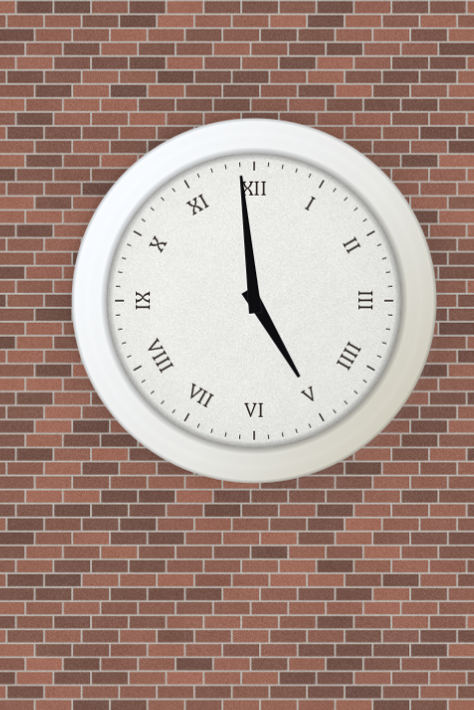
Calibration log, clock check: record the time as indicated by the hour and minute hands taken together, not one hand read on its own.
4:59
